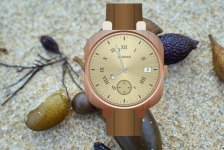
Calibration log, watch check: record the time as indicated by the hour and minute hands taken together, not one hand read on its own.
7:57
